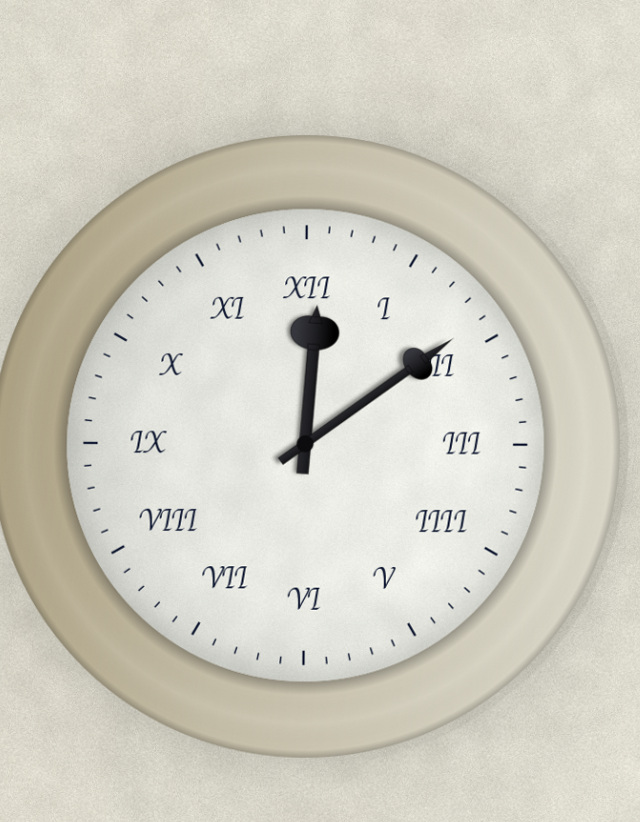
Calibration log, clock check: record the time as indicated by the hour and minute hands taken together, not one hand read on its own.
12:09
